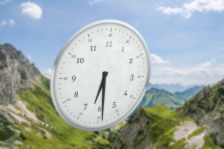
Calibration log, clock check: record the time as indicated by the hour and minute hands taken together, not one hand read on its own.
6:29
